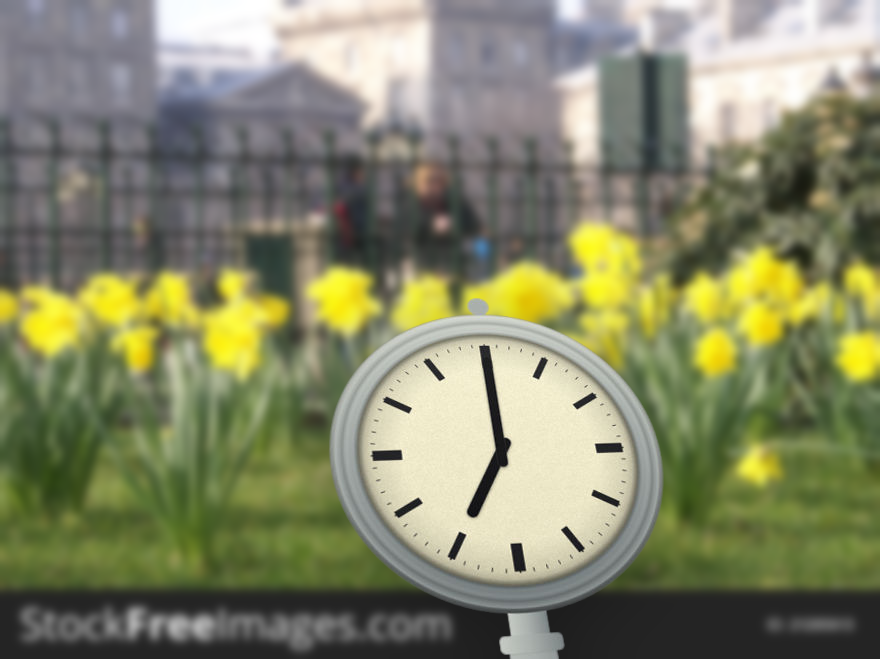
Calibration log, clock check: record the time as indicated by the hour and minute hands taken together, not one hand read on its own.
7:00
